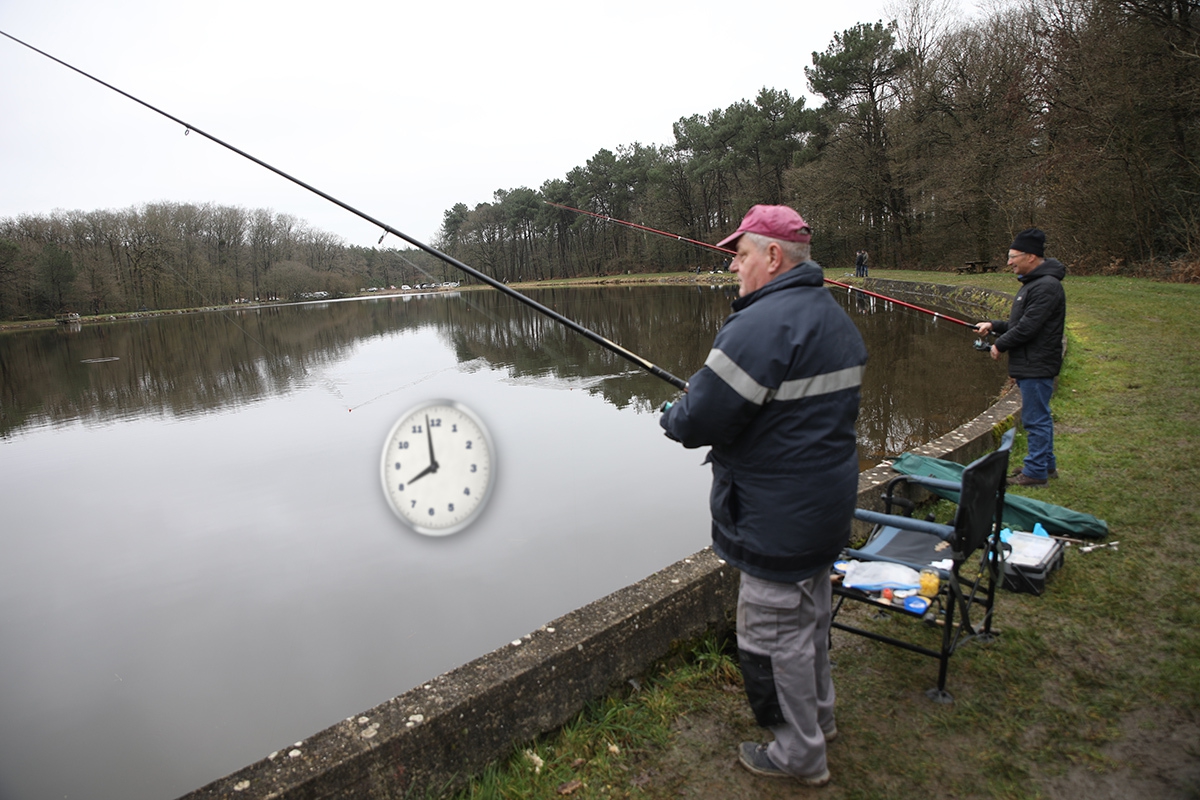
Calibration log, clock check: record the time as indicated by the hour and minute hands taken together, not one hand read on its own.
7:58
